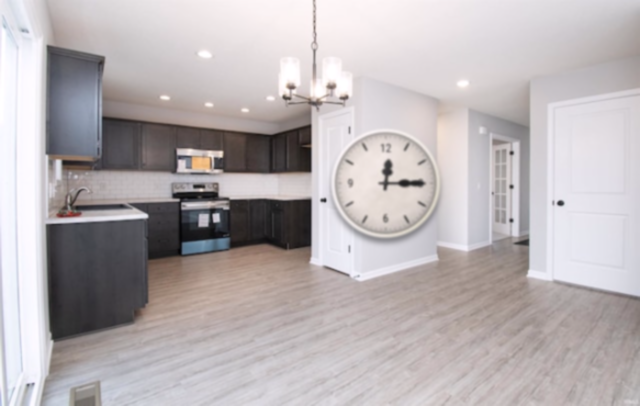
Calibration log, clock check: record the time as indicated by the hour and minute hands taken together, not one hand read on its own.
12:15
